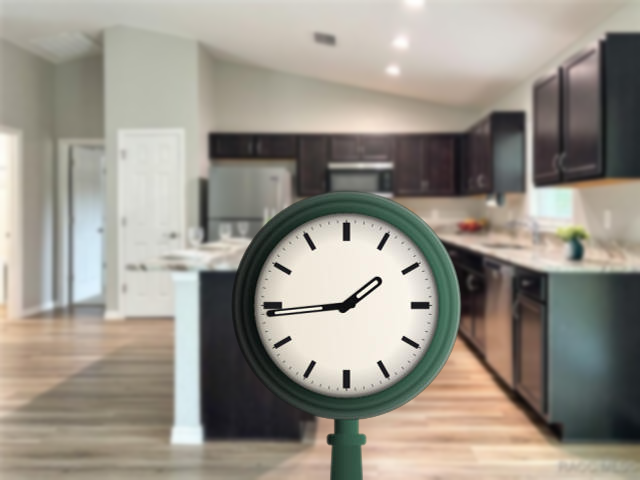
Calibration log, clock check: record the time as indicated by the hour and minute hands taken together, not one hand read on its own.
1:44
